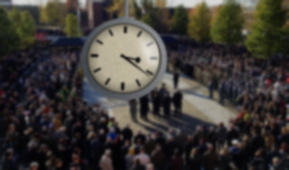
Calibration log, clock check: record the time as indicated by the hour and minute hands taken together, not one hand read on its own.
3:21
